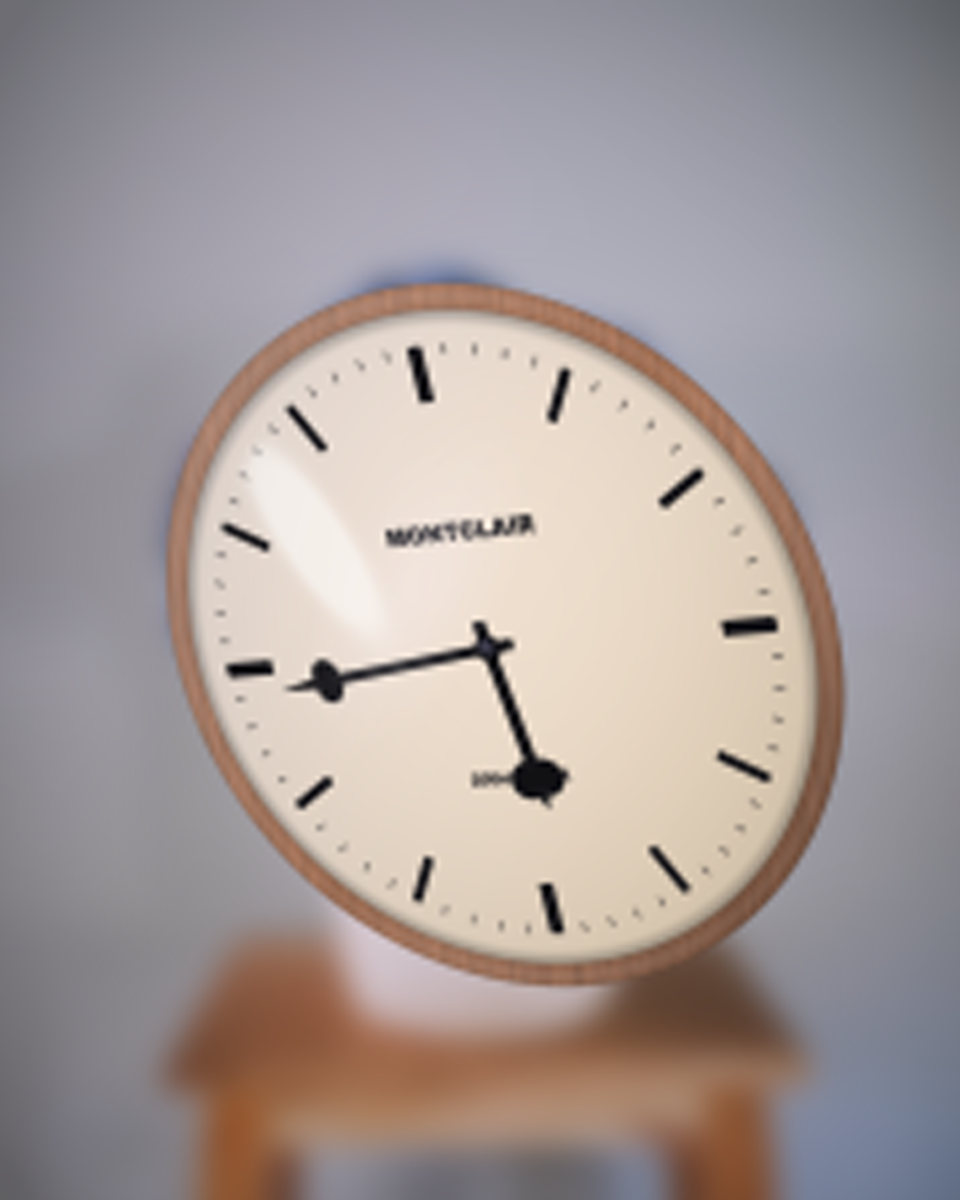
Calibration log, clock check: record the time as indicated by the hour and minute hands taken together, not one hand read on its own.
5:44
